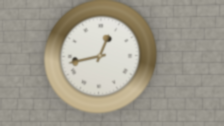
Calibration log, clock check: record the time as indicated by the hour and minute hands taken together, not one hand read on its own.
12:43
